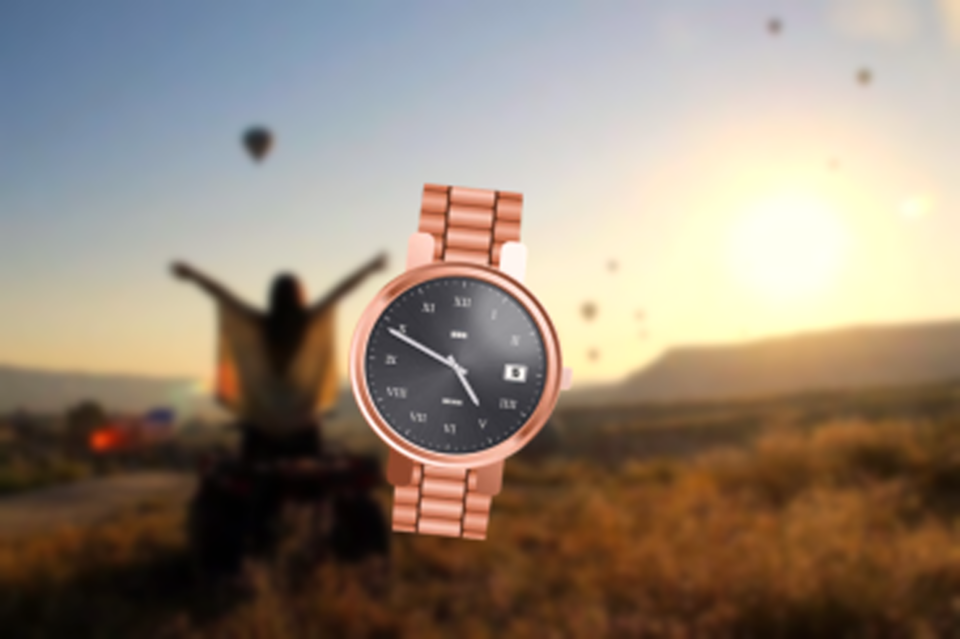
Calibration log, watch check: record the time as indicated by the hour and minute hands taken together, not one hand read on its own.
4:49
